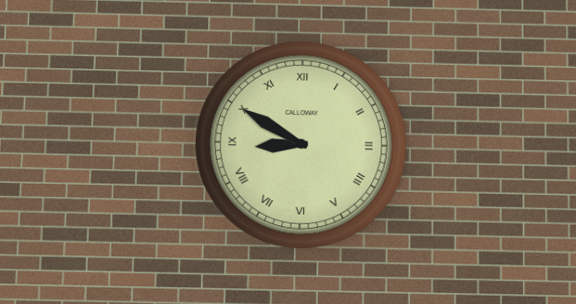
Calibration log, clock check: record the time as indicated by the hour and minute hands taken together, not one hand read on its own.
8:50
